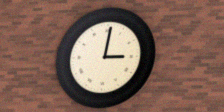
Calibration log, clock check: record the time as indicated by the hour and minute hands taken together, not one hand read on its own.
3:01
